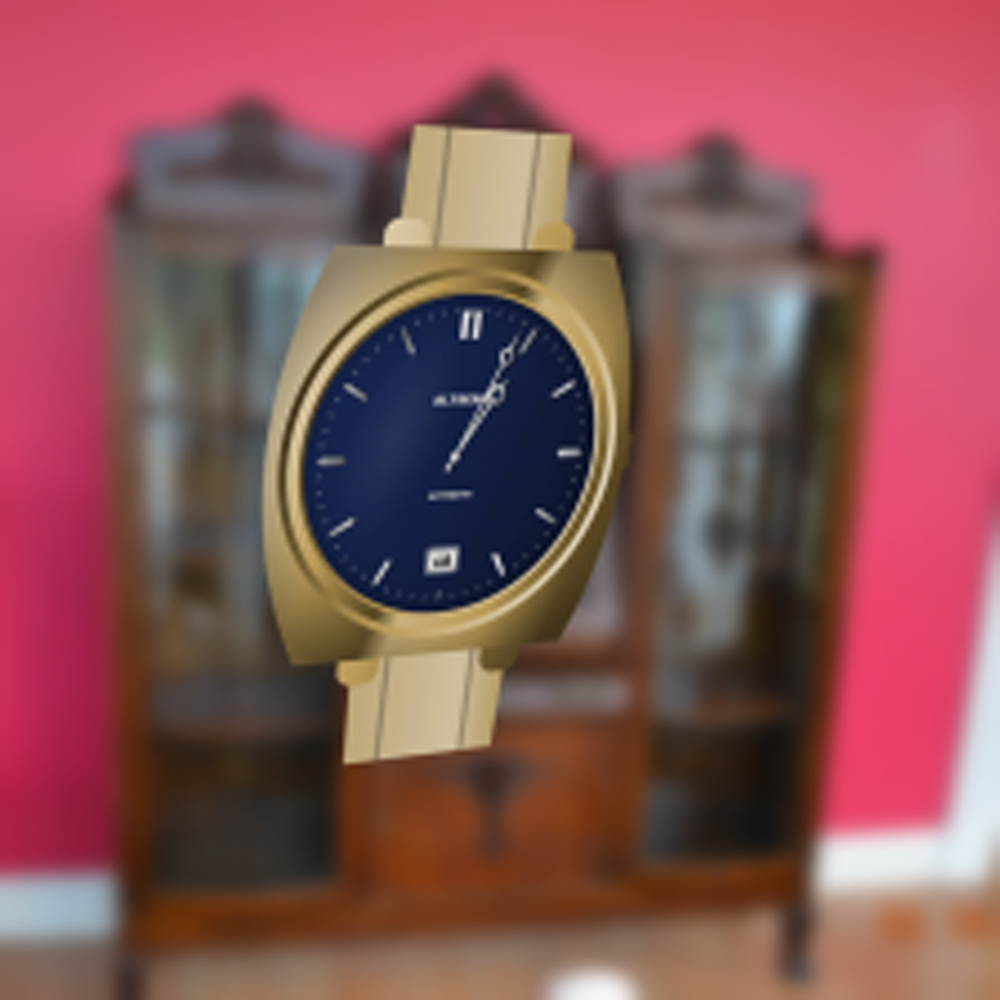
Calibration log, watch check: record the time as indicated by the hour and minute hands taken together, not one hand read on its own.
1:04
